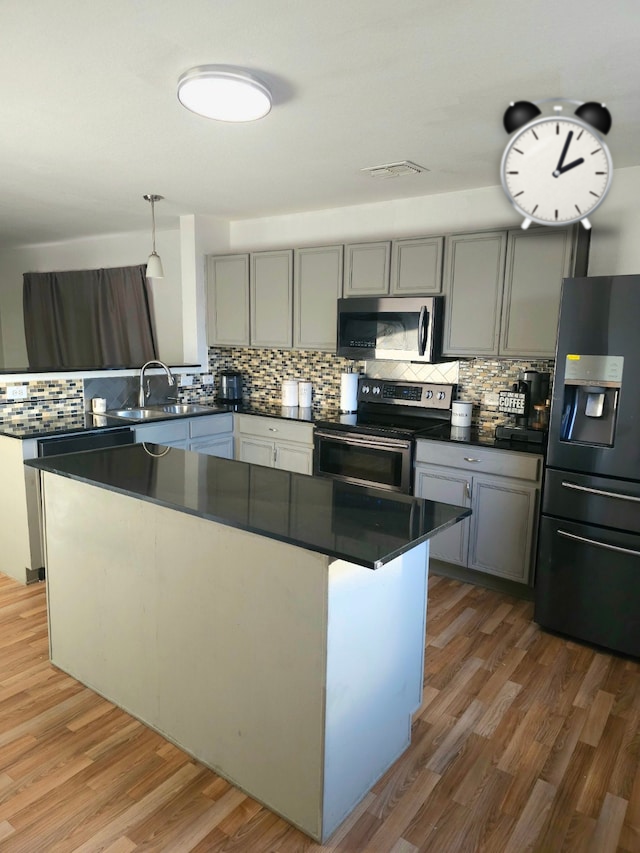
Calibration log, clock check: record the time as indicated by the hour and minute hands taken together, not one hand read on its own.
2:03
